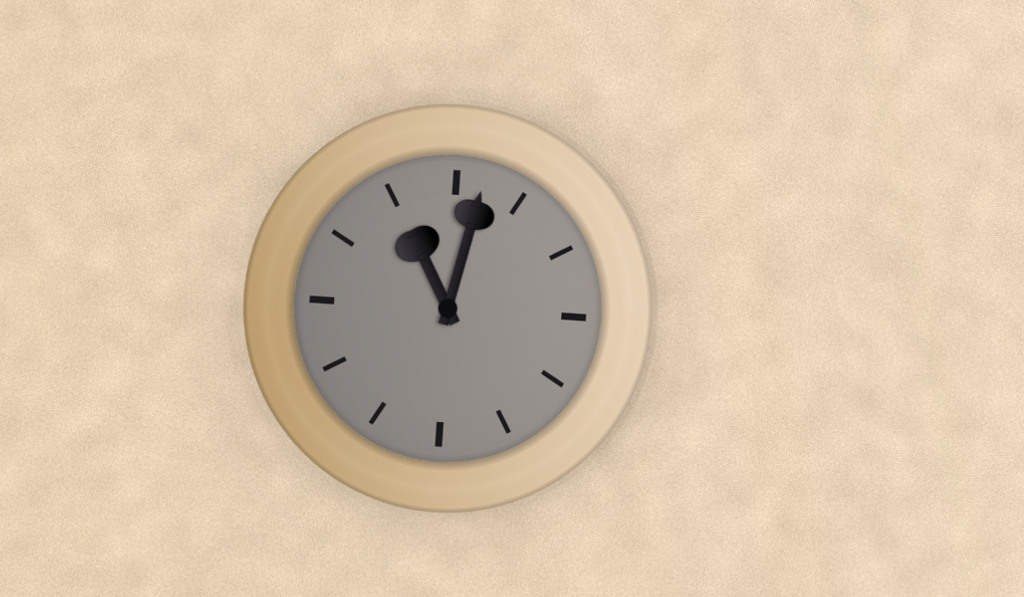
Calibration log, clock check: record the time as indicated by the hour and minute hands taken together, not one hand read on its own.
11:02
